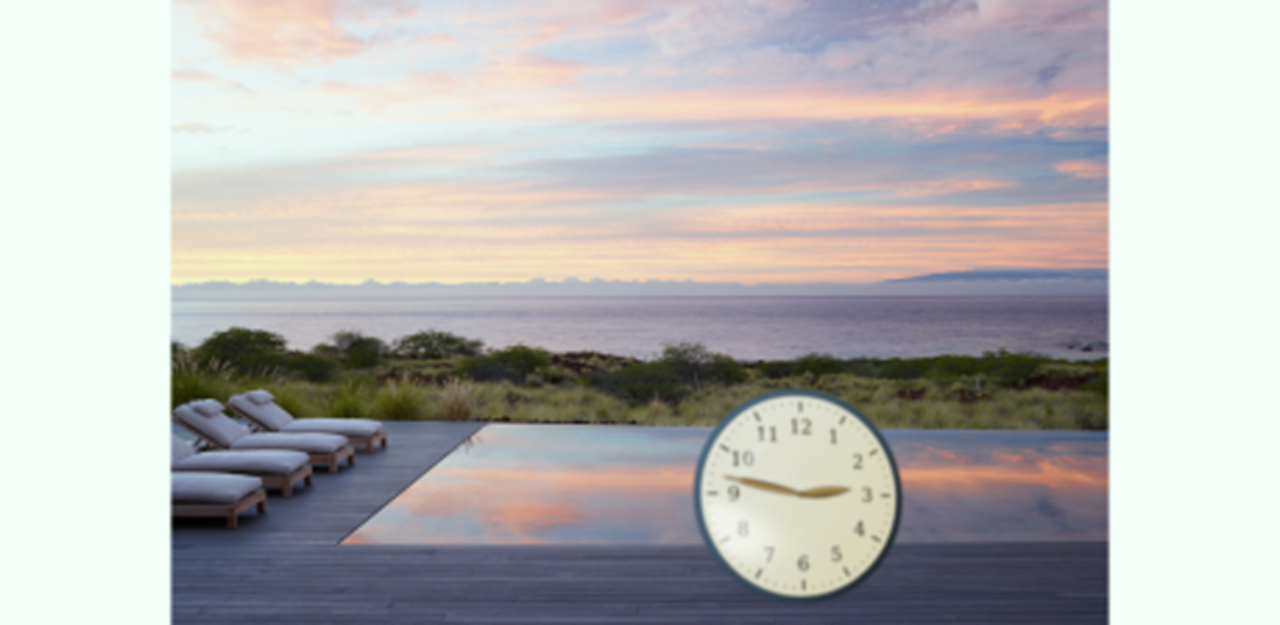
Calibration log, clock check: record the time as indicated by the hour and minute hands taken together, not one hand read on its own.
2:47
